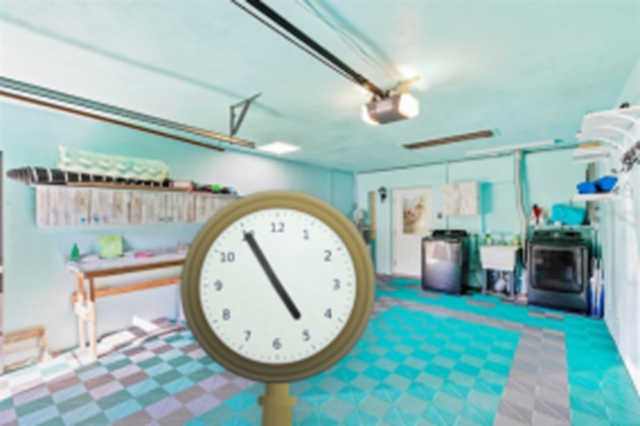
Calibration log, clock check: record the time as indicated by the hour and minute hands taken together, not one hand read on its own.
4:55
